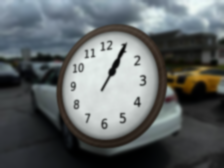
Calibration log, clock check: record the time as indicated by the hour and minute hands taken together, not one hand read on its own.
1:05
